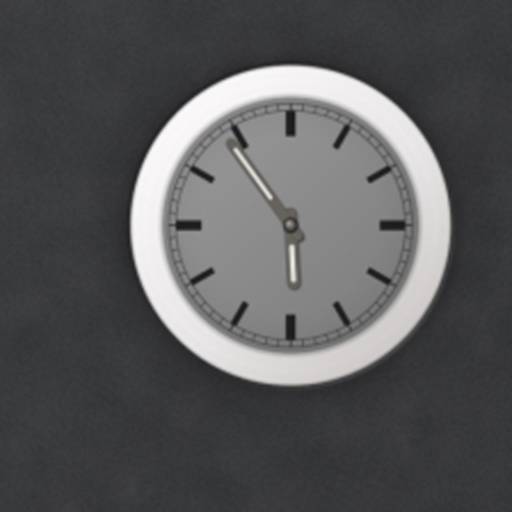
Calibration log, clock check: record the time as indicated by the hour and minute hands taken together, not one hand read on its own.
5:54
